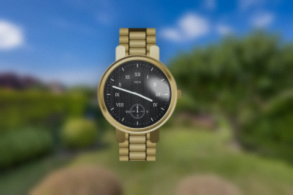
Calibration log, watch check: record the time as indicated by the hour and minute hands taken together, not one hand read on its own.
3:48
